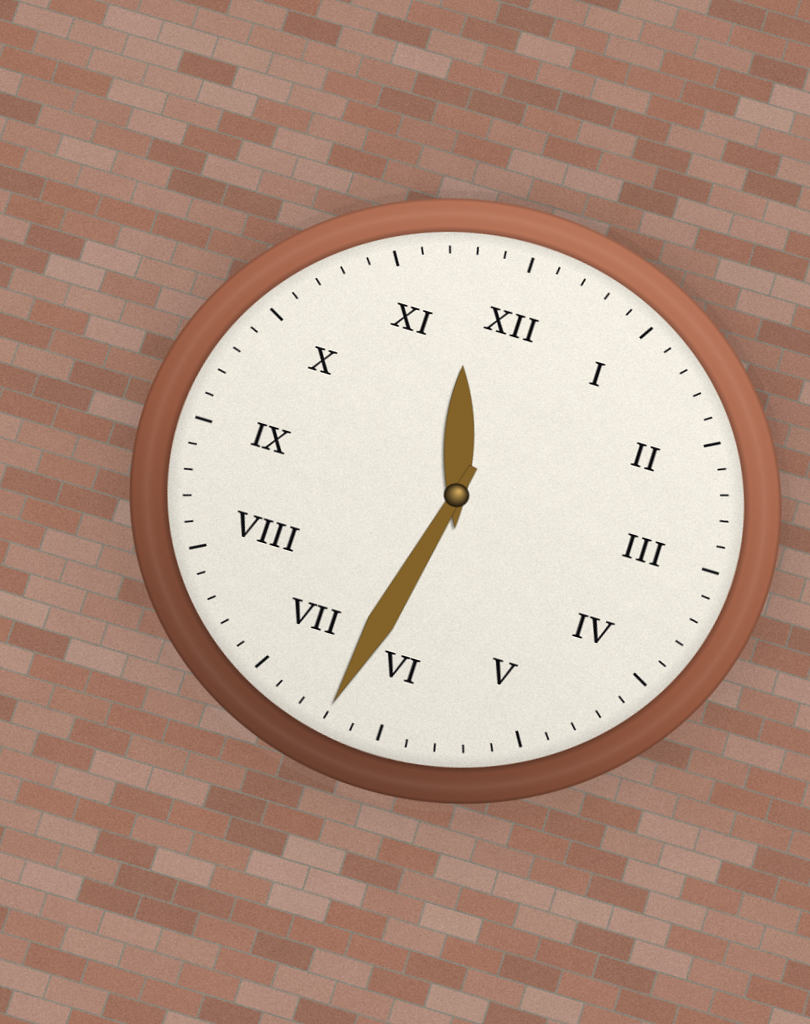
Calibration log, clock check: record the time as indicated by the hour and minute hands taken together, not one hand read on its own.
11:32
